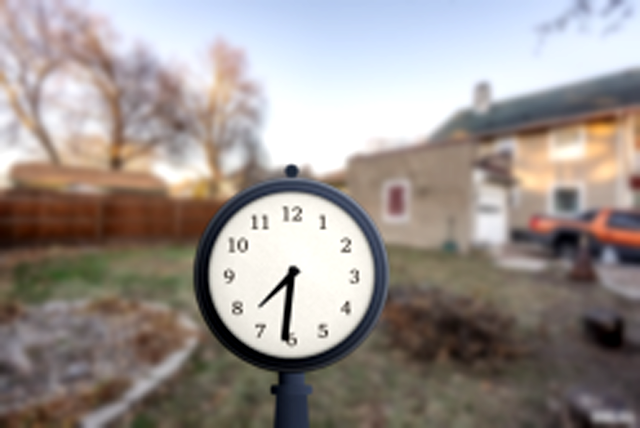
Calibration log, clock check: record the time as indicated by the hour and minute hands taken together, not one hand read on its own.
7:31
